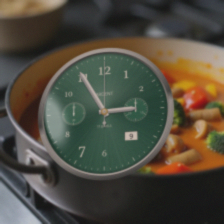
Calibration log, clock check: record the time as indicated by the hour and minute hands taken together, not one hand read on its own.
2:55
